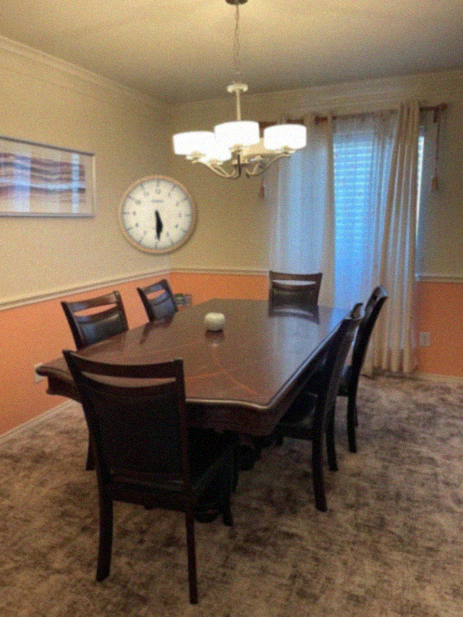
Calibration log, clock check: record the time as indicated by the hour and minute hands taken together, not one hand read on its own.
5:29
